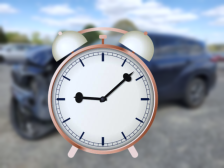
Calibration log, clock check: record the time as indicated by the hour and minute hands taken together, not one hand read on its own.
9:08
